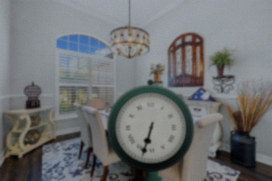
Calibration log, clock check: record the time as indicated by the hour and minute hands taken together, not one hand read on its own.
6:33
